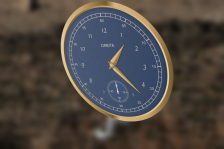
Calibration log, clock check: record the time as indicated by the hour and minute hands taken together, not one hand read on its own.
1:23
